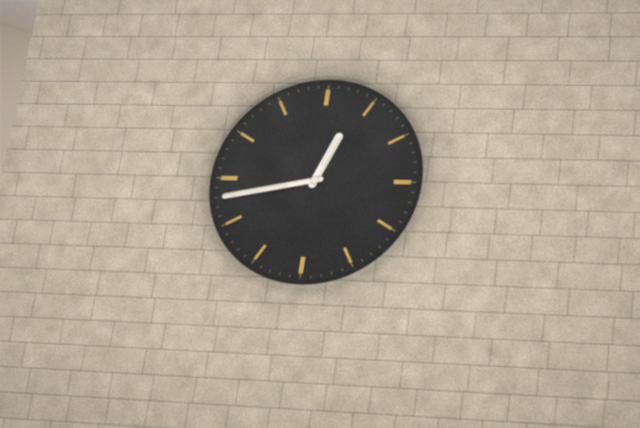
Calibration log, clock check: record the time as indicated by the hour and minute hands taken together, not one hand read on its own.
12:43
